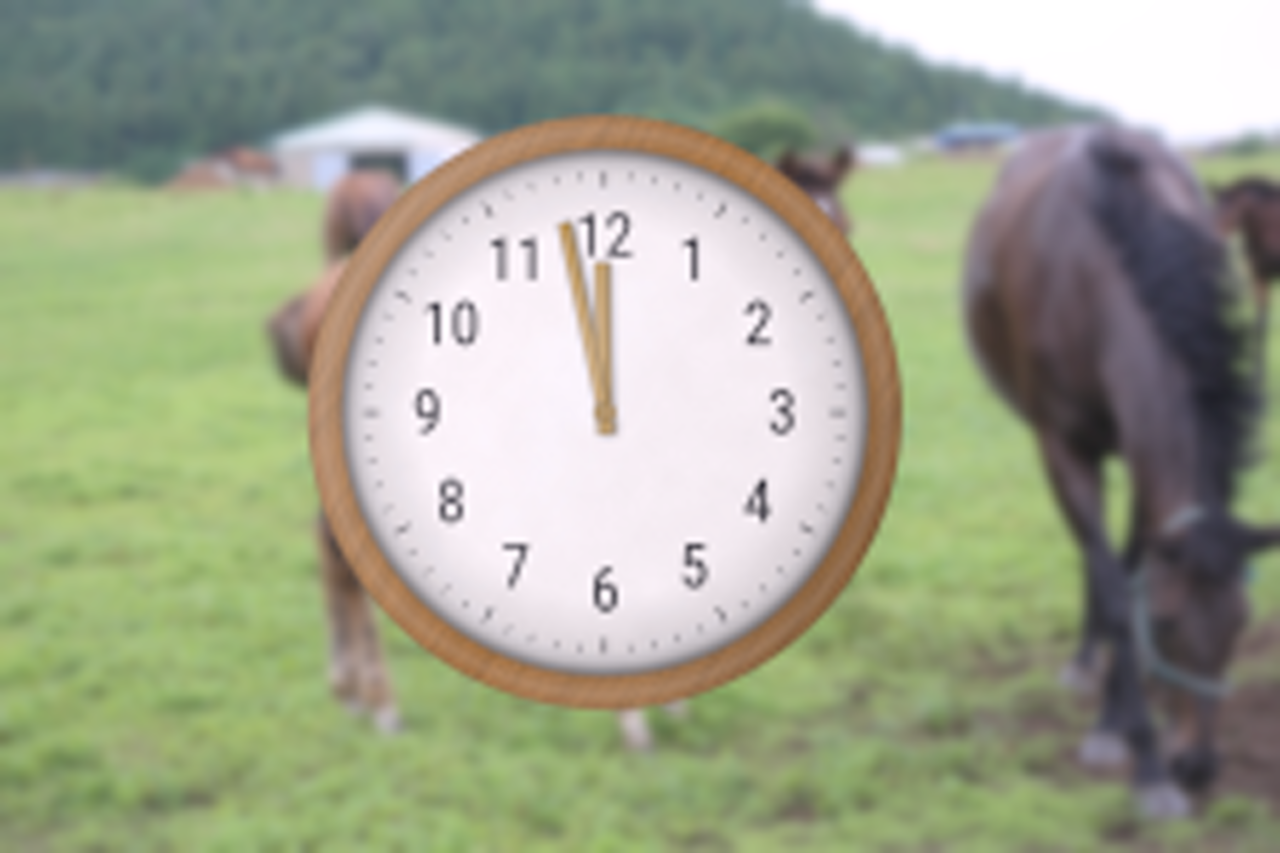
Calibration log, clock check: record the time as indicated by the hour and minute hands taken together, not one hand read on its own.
11:58
